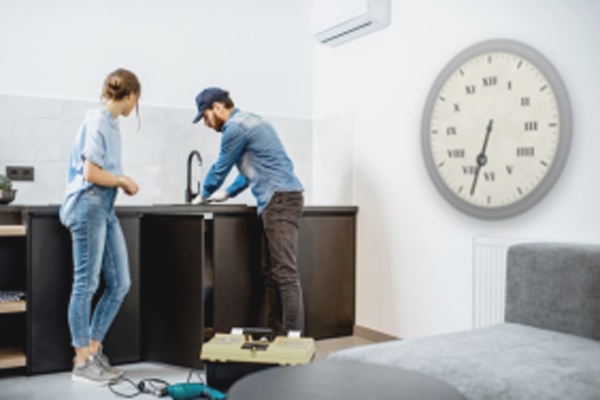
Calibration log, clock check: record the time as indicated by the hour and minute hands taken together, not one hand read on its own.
6:33
